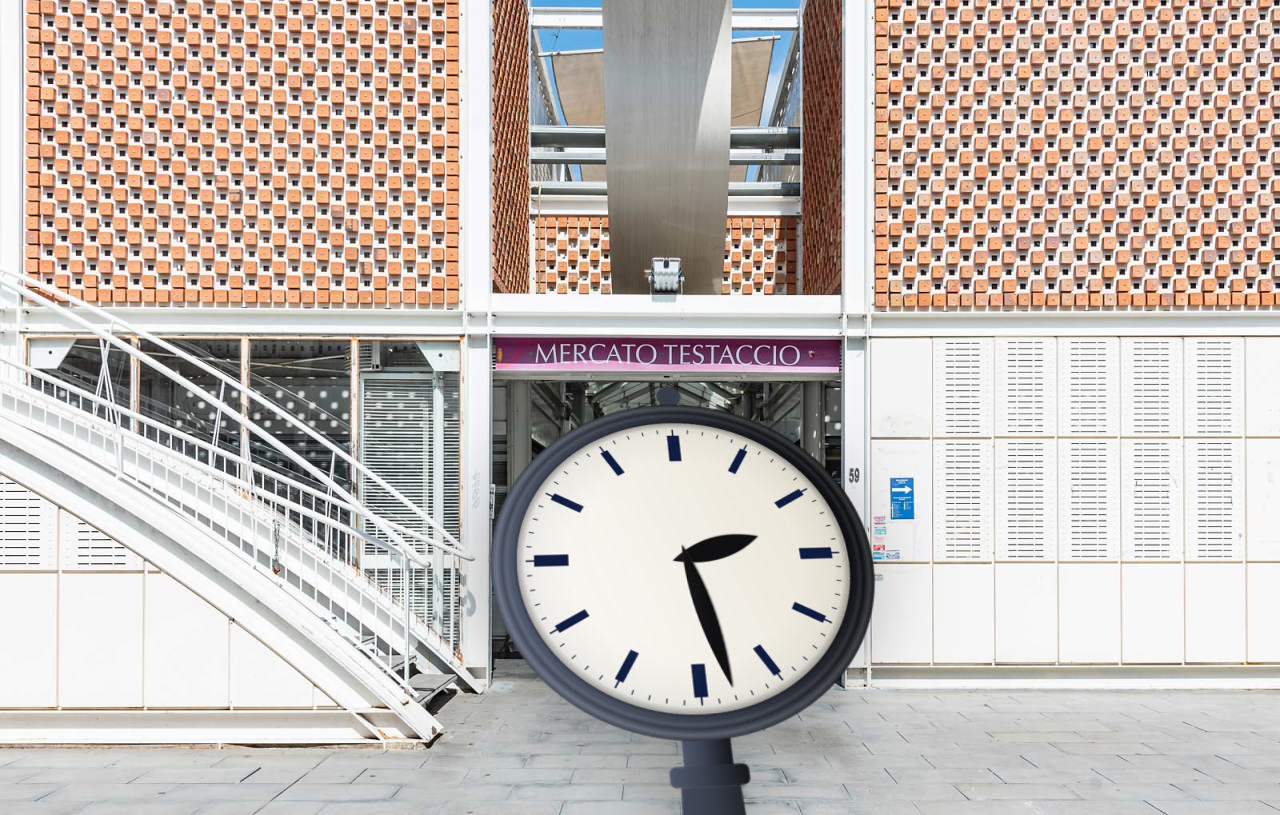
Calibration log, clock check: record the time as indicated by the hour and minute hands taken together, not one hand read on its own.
2:28
